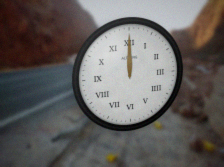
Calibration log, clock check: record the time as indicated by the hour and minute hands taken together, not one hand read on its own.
12:00
